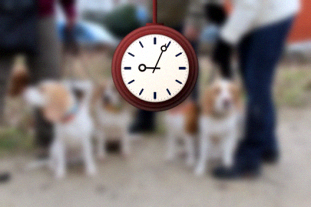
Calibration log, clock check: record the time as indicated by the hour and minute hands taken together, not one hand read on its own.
9:04
